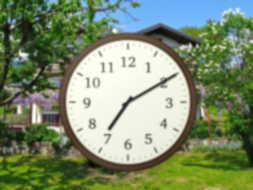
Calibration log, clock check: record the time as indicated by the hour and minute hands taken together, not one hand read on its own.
7:10
